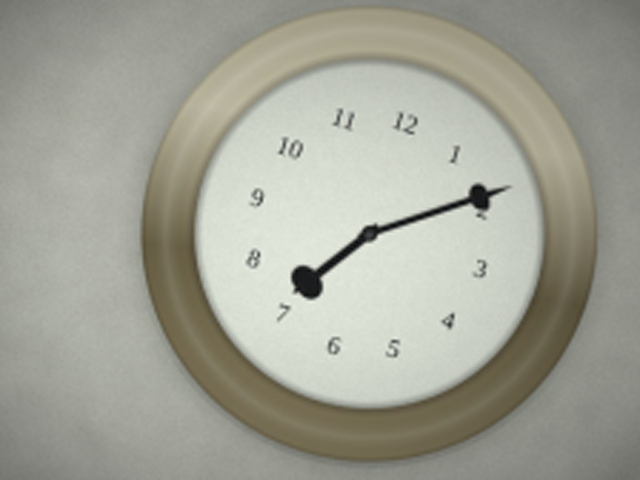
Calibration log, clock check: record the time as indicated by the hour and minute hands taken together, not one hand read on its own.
7:09
